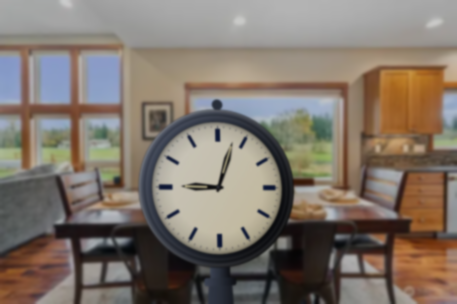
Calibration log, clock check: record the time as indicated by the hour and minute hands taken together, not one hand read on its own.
9:03
